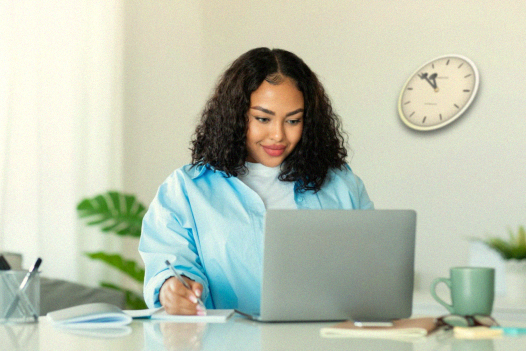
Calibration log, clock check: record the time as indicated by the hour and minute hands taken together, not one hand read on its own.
10:51
